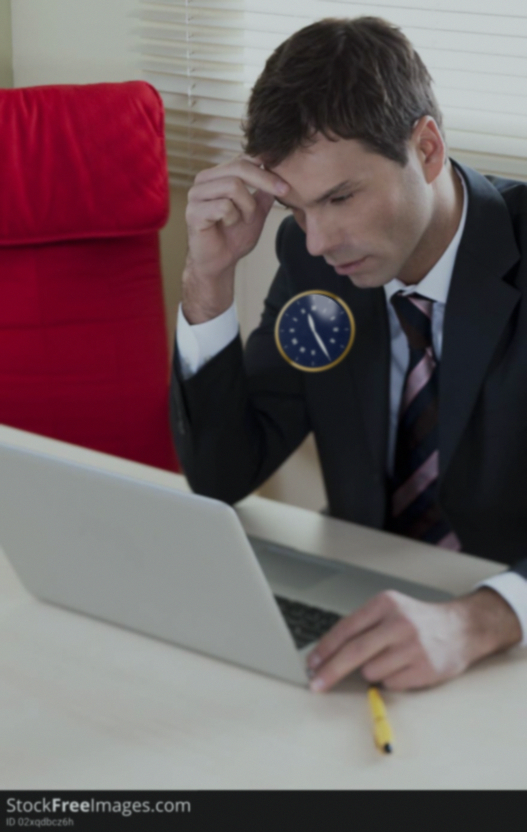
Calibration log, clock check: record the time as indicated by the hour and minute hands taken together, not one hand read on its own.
11:25
